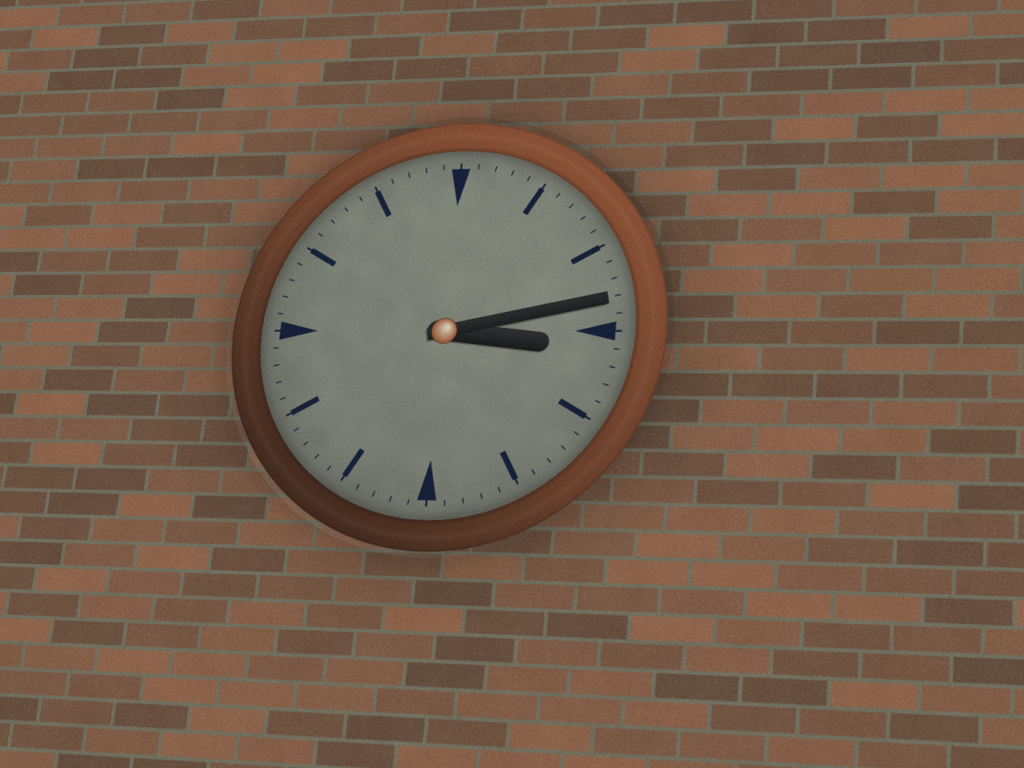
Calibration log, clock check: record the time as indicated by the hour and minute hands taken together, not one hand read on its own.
3:13
